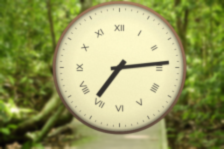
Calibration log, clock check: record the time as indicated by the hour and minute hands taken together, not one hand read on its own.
7:14
